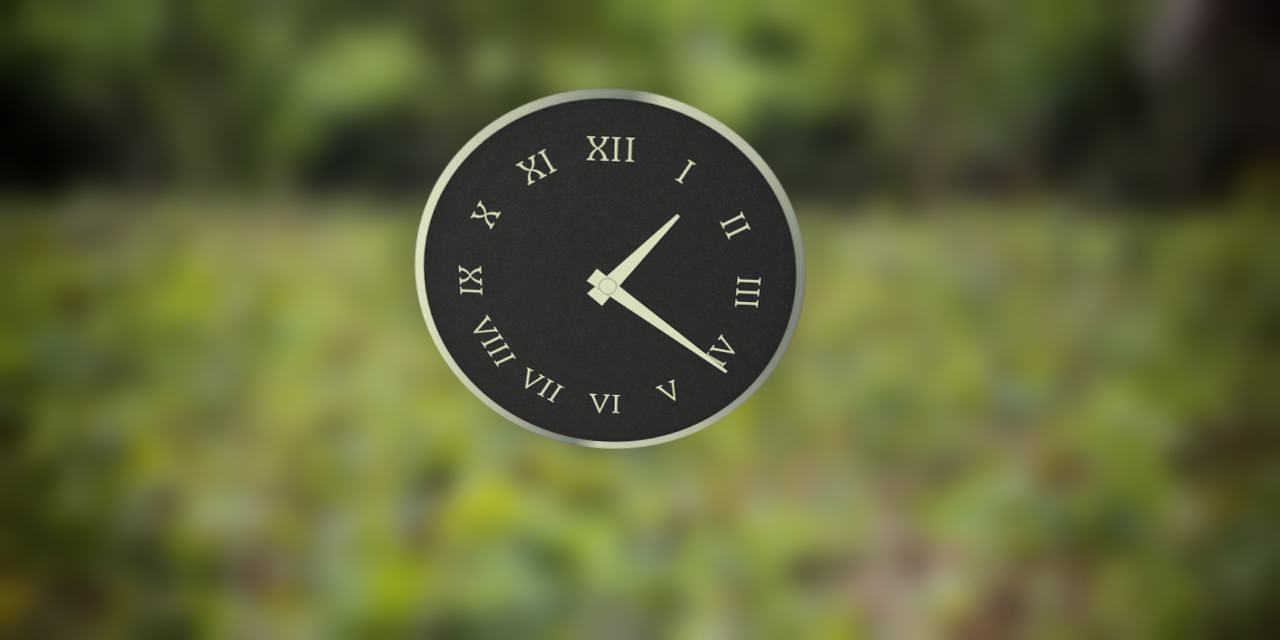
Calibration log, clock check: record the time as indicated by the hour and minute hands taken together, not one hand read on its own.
1:21
